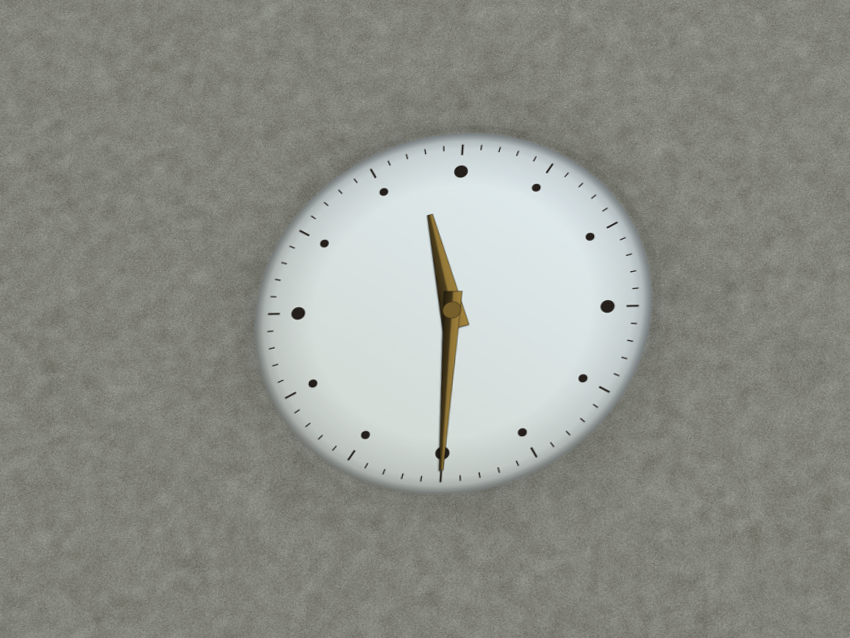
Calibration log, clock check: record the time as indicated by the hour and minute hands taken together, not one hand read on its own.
11:30
